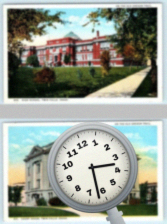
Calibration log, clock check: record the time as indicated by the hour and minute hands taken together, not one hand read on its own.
3:32
